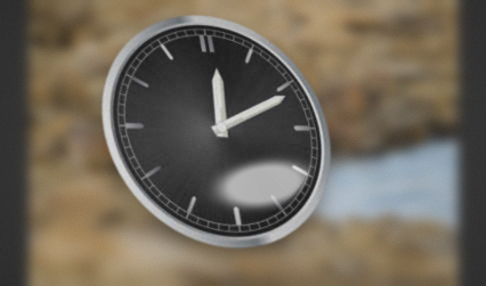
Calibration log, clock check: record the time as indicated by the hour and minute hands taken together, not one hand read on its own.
12:11
